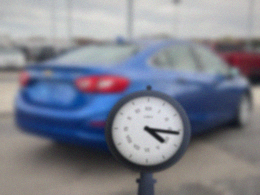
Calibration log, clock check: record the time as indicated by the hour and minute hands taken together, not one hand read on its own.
4:16
